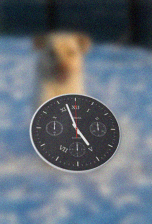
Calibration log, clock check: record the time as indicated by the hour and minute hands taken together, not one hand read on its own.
4:57
